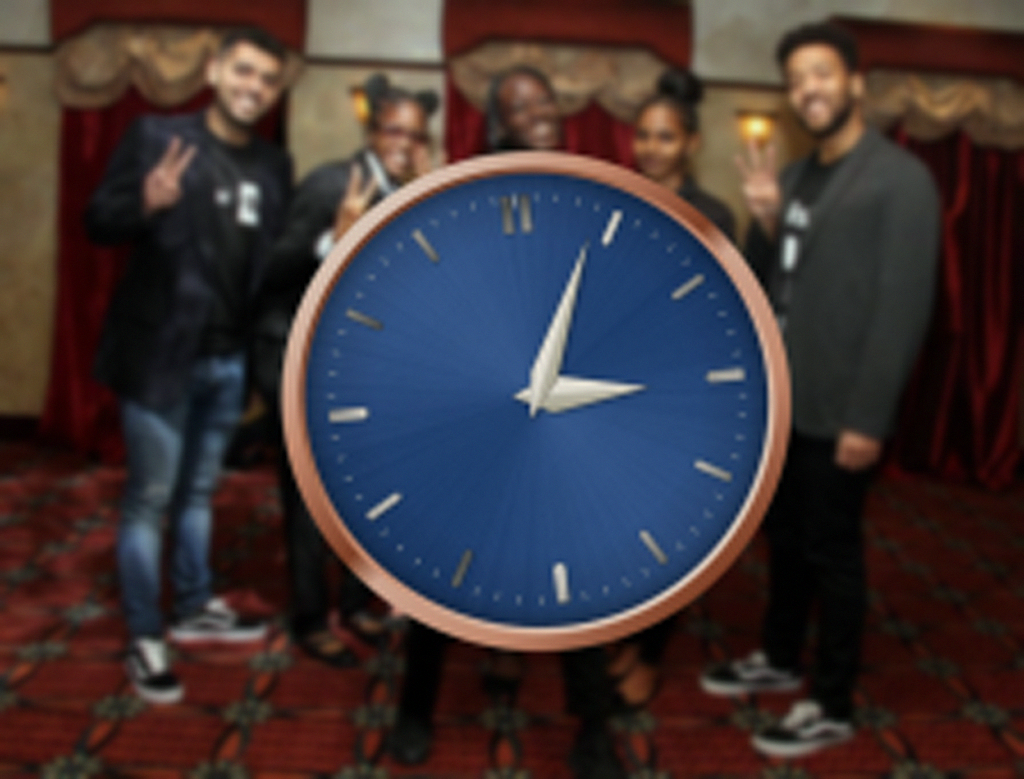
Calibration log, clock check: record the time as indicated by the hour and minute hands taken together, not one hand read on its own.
3:04
